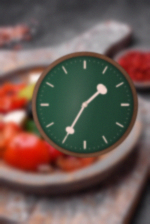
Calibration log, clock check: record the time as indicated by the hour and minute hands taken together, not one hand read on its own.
1:35
